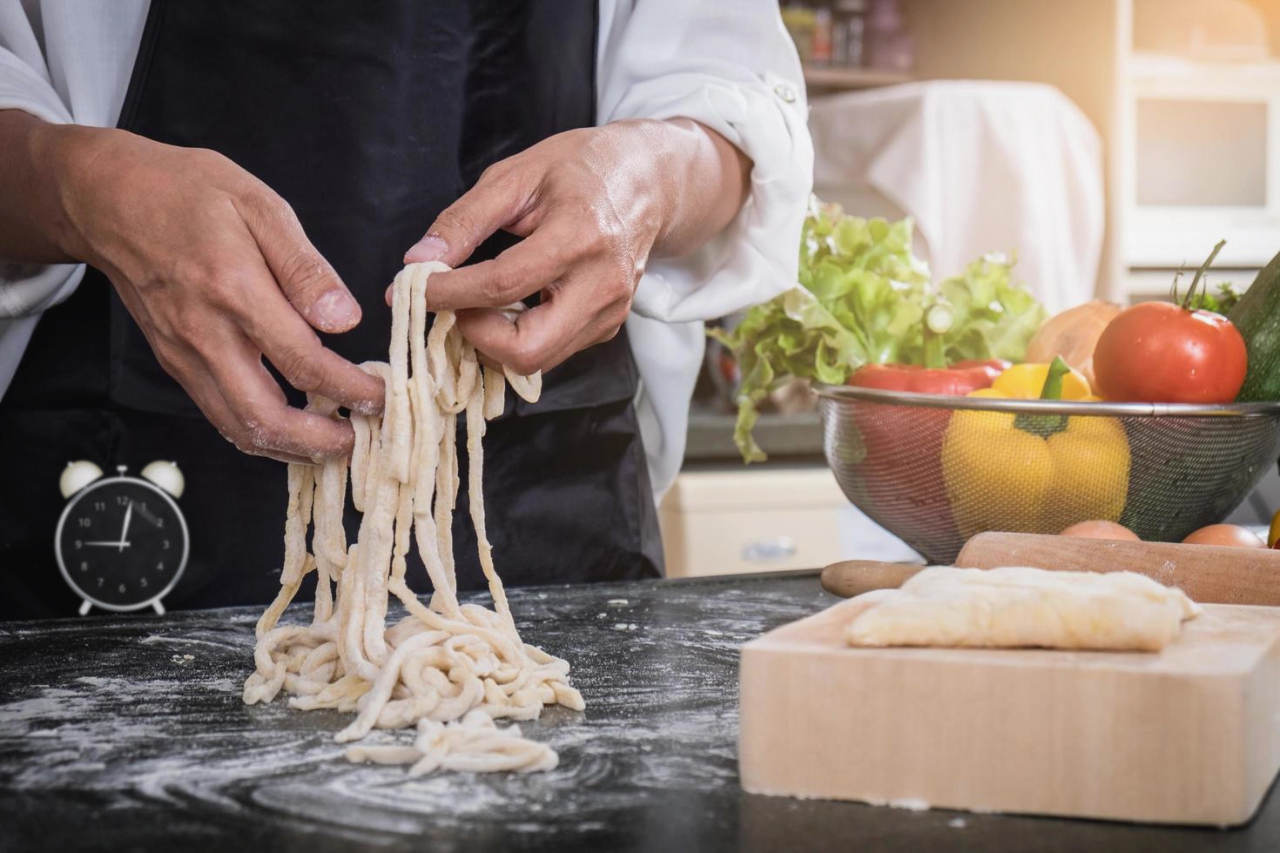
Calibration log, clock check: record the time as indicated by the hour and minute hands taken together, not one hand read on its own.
9:02
